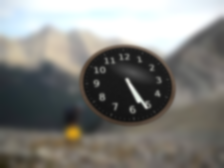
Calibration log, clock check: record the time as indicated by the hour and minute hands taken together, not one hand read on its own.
5:26
